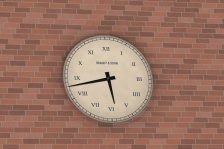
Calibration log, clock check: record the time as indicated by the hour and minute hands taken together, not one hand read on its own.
5:43
